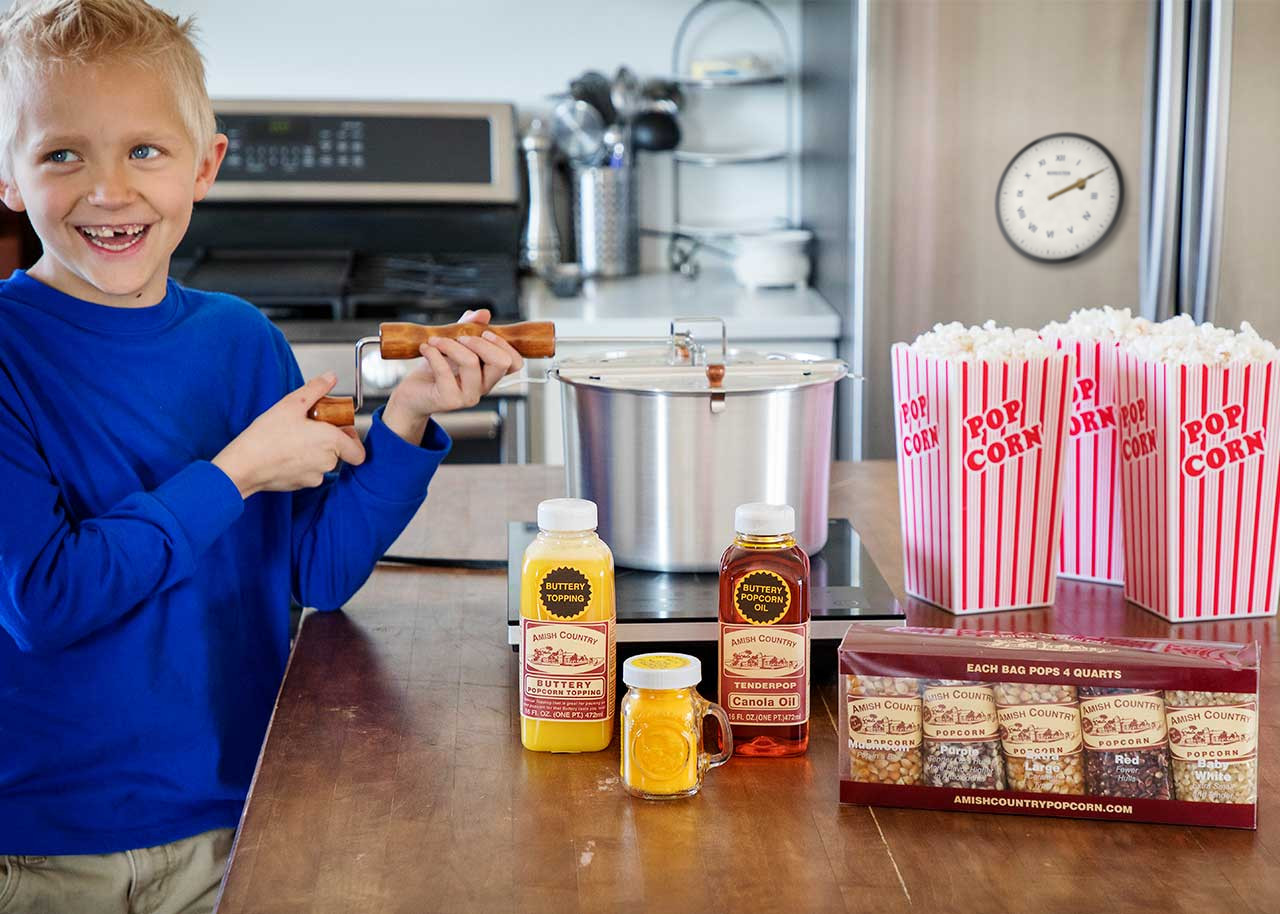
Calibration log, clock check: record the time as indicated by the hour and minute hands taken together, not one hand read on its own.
2:10
